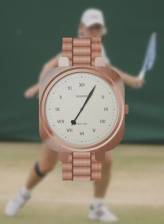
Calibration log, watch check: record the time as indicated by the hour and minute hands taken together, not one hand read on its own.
7:05
